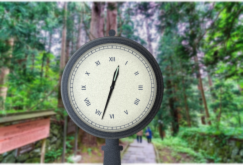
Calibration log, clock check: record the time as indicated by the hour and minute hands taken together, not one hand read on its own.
12:33
